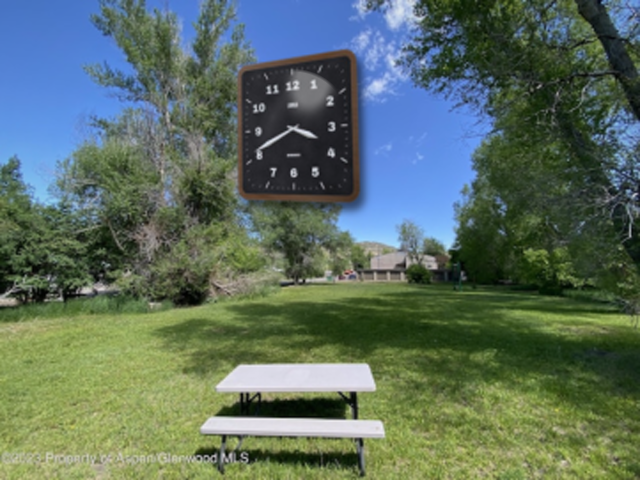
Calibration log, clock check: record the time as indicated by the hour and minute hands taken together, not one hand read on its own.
3:41
